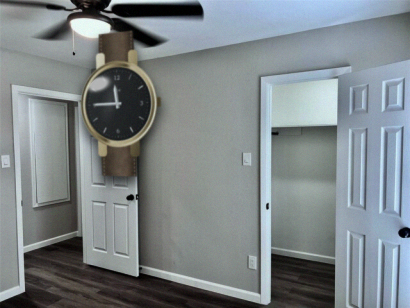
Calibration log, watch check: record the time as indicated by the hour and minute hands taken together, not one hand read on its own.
11:45
